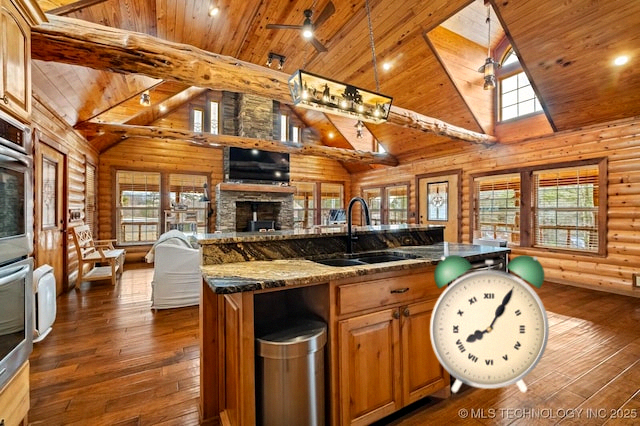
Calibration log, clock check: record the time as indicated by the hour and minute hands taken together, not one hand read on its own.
8:05
